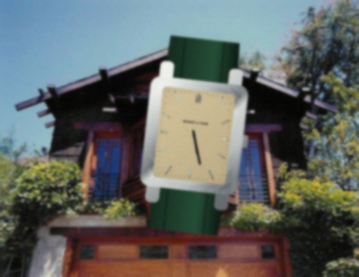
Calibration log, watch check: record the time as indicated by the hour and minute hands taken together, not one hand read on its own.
5:27
